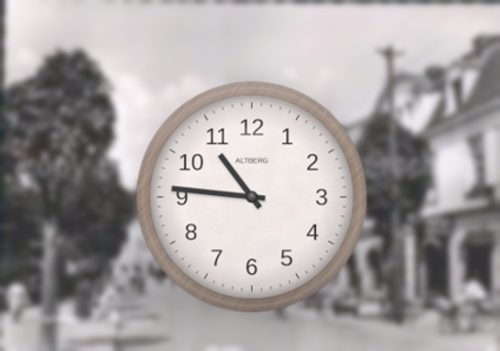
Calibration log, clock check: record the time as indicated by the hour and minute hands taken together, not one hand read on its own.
10:46
